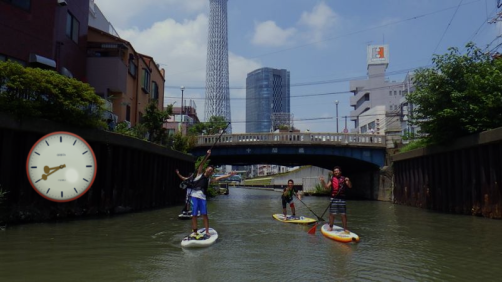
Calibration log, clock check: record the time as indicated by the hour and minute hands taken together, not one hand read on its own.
8:40
